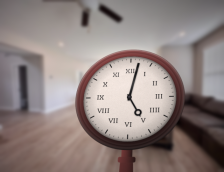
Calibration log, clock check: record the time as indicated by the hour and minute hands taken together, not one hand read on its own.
5:02
